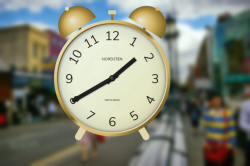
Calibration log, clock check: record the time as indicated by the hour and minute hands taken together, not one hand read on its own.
1:40
